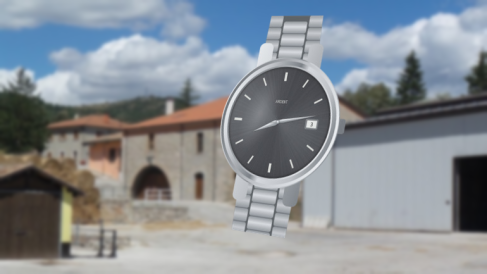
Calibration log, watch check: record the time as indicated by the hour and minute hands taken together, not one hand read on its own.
8:13
